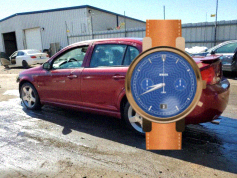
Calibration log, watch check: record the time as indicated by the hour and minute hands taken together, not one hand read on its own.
8:41
